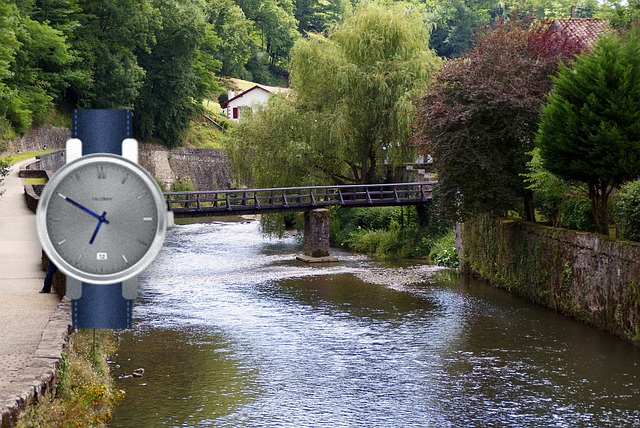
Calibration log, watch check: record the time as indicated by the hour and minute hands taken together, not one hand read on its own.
6:50
